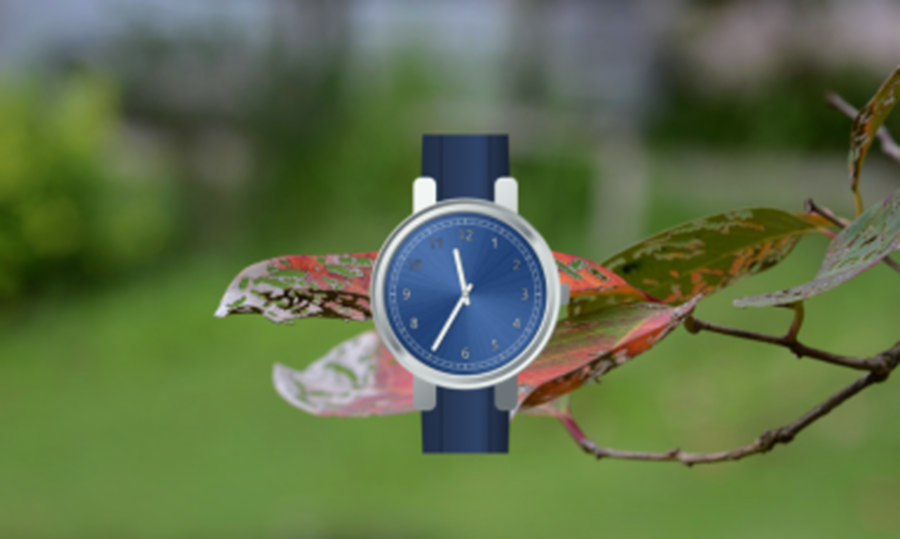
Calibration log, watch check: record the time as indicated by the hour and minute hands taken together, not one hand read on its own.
11:35
